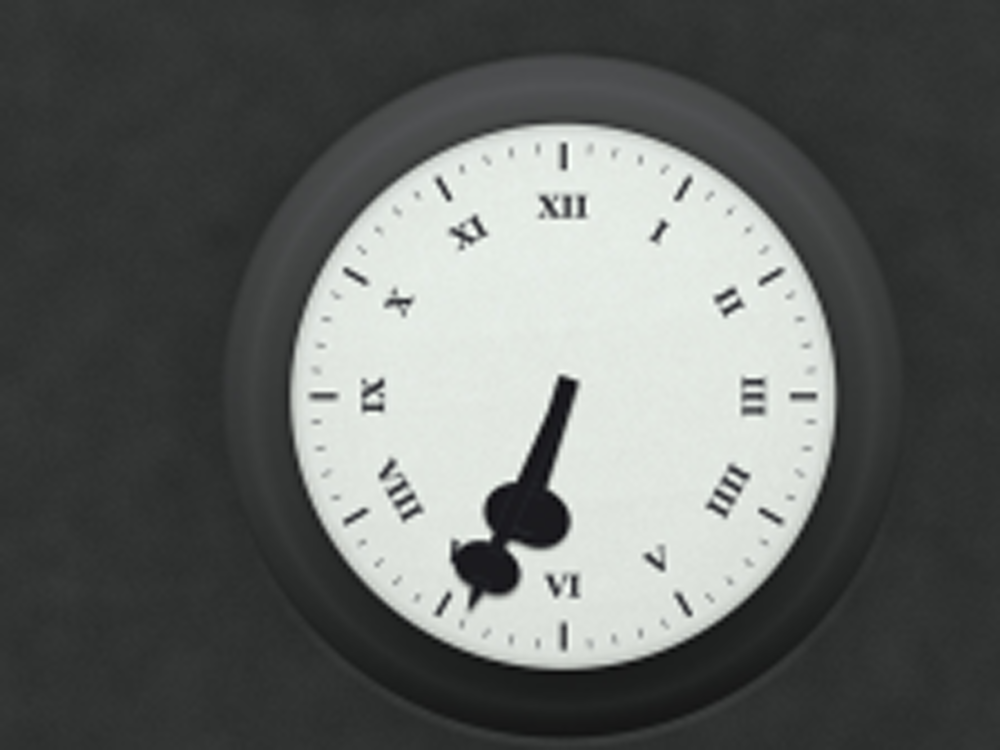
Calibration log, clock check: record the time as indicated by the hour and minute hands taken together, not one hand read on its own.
6:34
